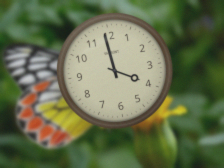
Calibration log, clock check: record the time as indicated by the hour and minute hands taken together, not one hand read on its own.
3:59
